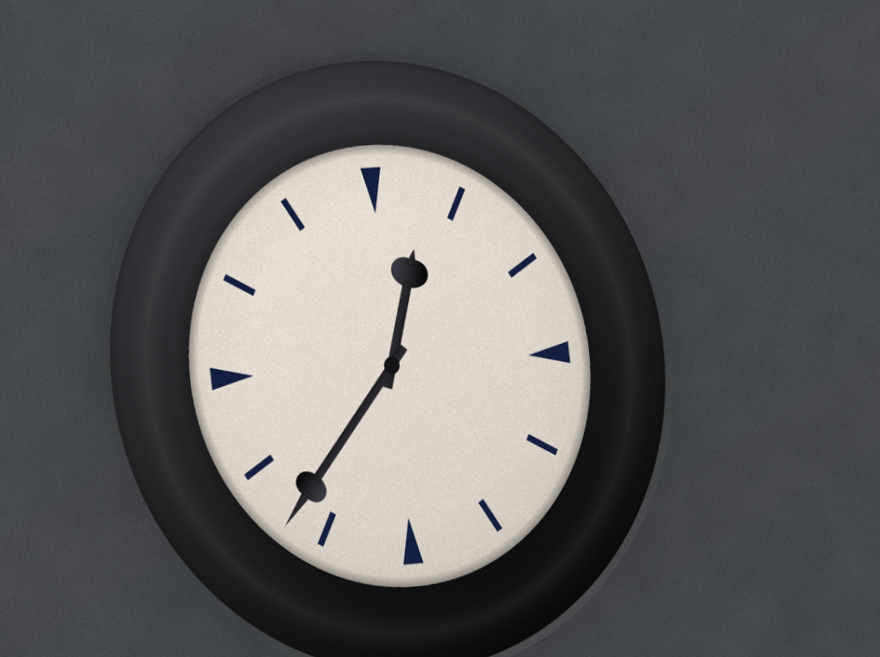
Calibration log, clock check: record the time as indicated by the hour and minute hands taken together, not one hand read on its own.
12:37
